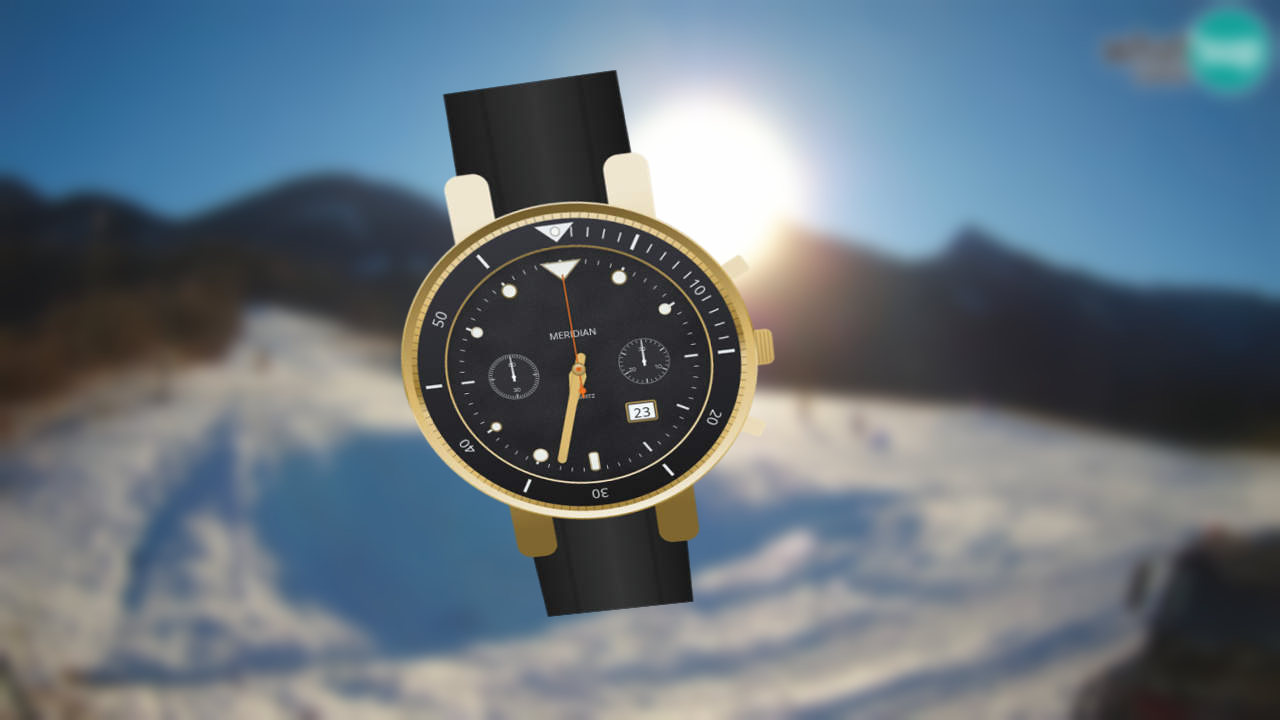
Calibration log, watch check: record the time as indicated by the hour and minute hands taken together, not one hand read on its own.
6:33
